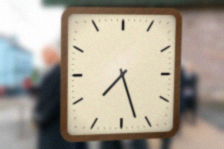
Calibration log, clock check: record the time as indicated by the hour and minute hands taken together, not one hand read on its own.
7:27
